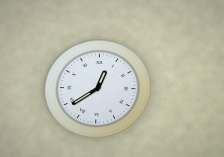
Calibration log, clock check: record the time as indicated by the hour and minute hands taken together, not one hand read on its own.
12:39
